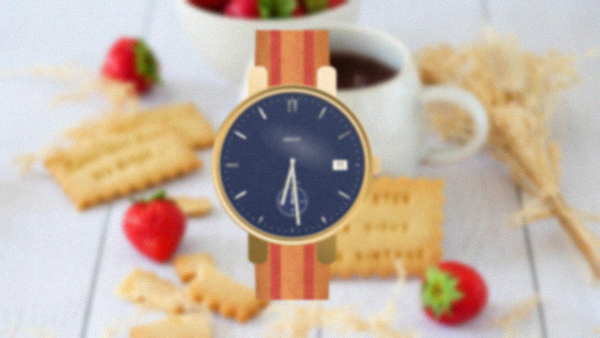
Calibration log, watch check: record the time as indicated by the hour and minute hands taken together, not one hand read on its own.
6:29
